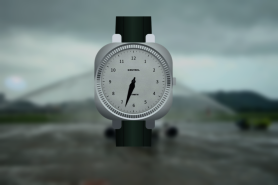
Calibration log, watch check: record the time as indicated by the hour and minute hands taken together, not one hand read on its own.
6:33
